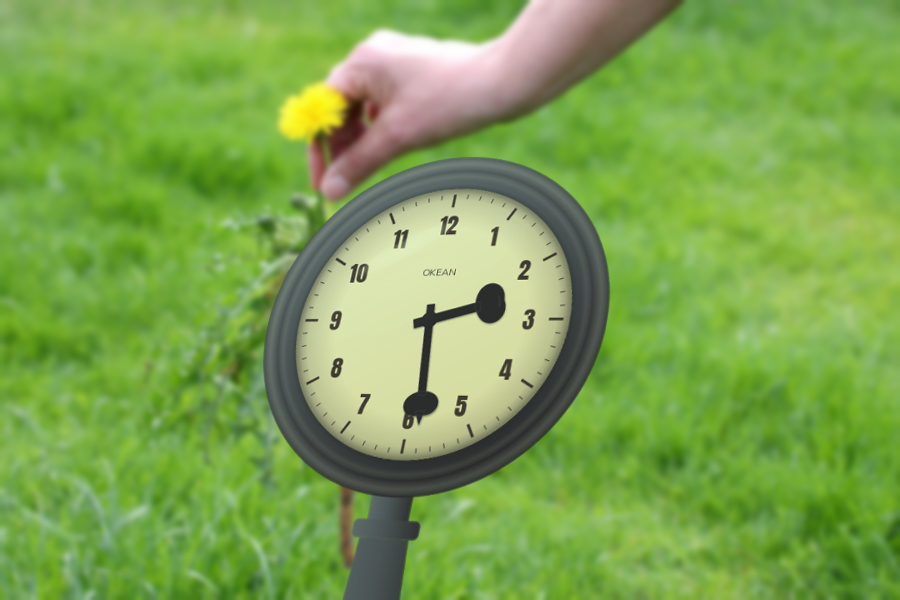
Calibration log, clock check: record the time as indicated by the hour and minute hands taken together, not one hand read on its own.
2:29
